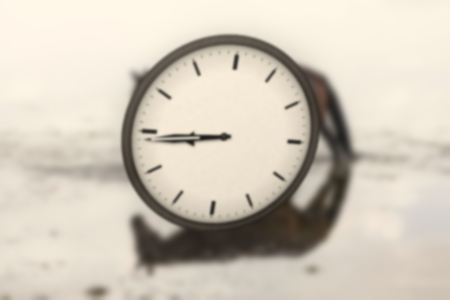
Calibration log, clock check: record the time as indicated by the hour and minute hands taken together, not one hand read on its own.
8:44
